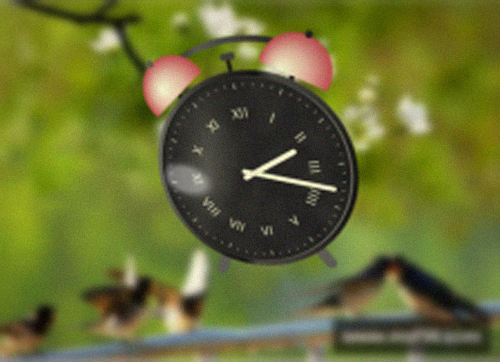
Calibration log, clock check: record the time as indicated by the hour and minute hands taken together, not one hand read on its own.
2:18
